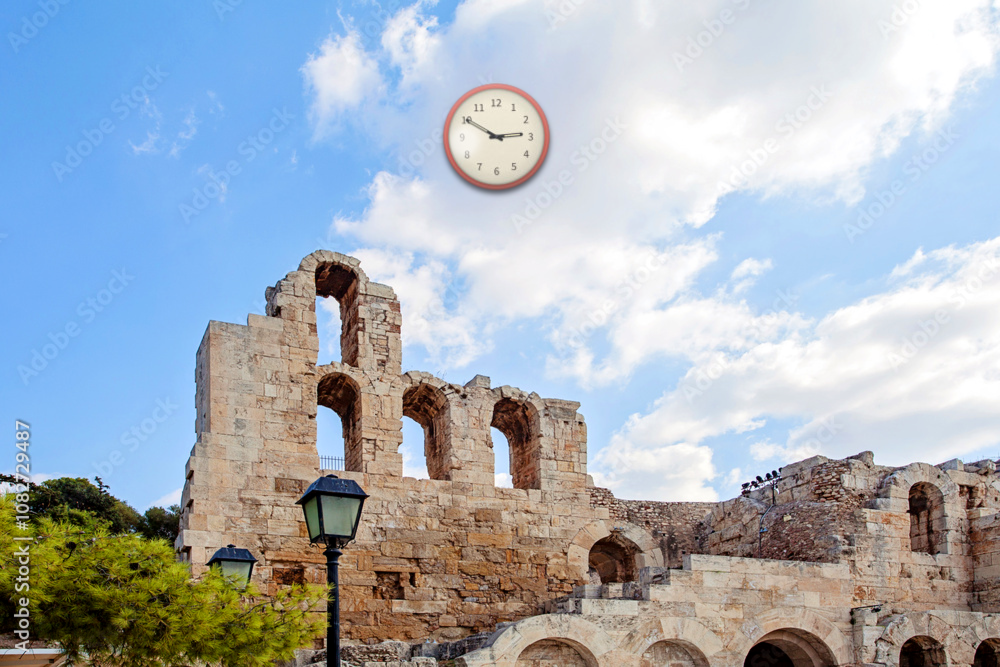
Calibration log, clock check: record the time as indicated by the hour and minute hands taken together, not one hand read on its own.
2:50
